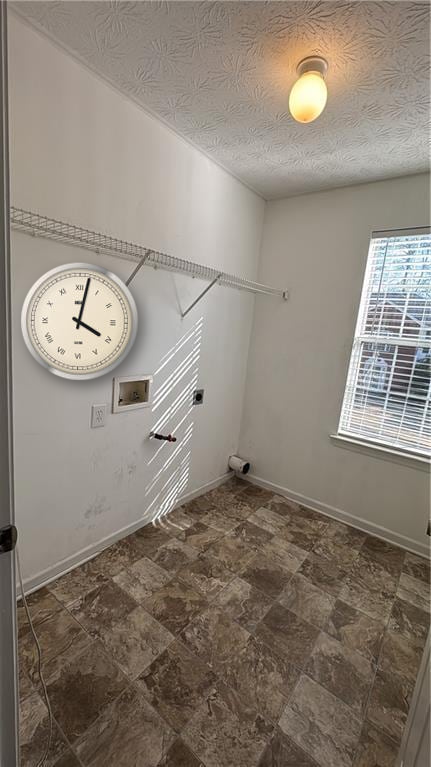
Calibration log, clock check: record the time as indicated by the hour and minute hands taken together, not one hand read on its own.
4:02
